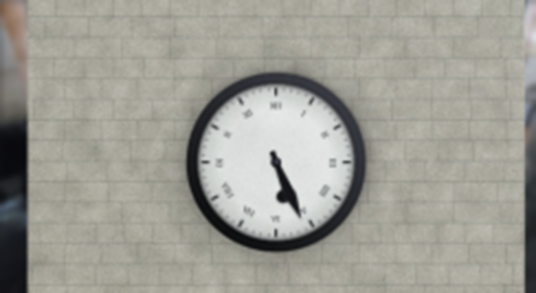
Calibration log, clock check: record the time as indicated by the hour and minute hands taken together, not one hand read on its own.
5:26
